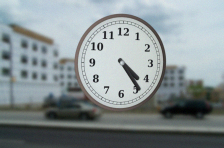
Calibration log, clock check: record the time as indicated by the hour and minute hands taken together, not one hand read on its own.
4:24
